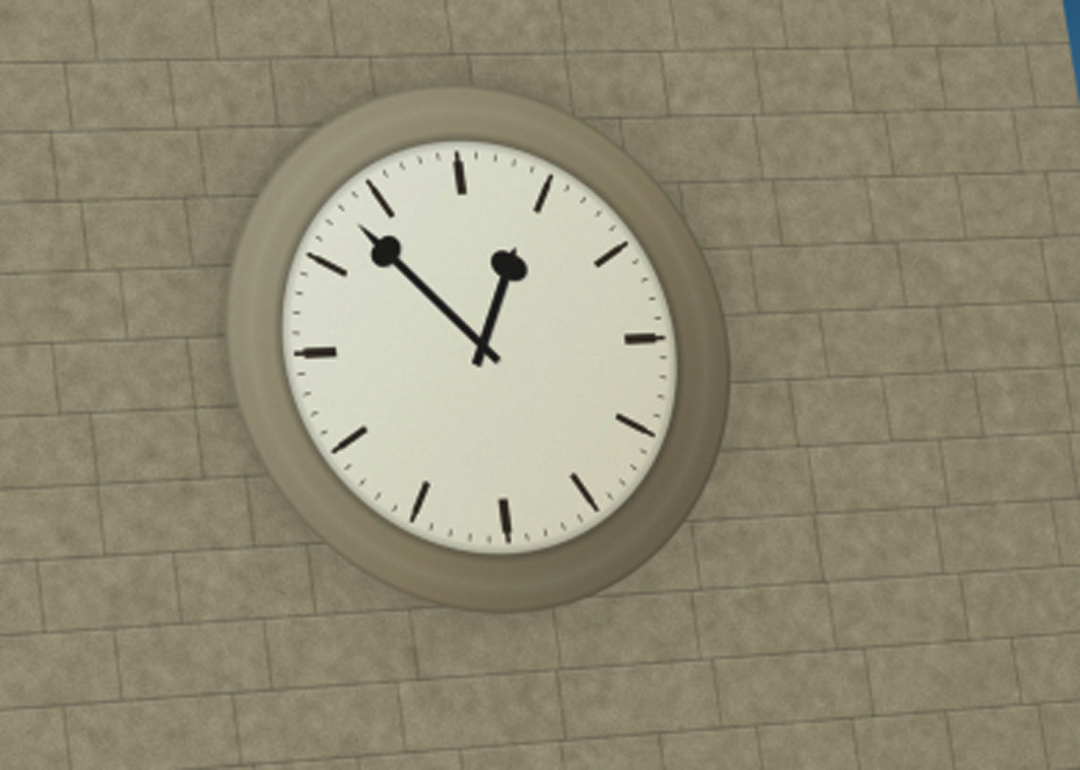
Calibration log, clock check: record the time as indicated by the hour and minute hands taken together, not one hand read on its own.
12:53
